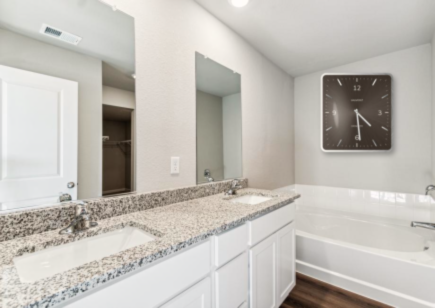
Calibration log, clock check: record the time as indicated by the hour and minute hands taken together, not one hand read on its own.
4:29
